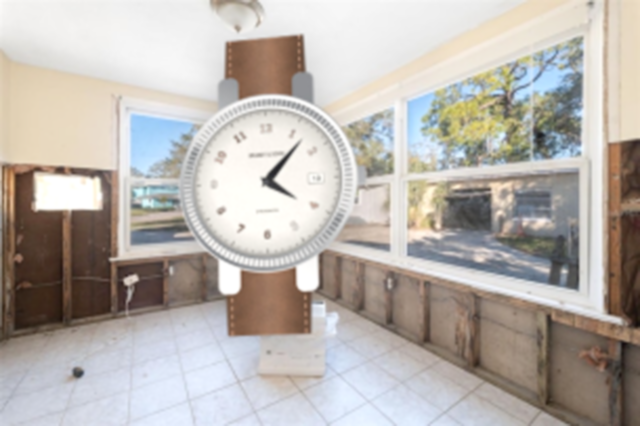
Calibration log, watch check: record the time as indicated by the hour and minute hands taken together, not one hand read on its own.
4:07
